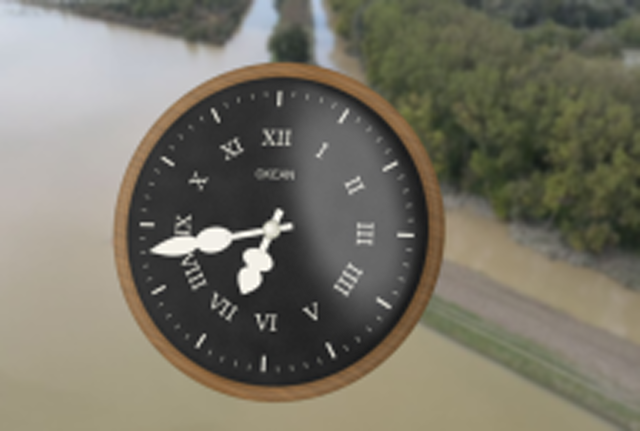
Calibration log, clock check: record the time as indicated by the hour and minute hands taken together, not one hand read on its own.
6:43
